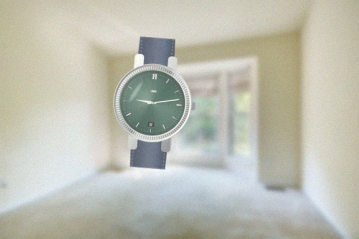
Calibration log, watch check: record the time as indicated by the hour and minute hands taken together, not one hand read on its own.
9:13
